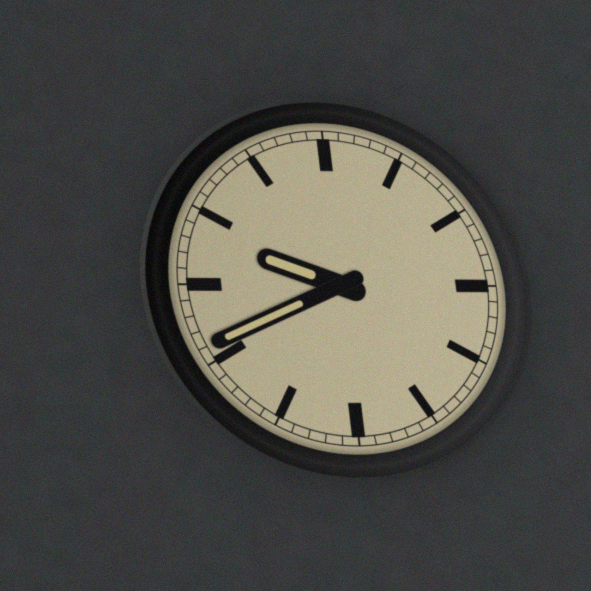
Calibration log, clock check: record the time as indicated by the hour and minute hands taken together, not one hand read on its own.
9:41
